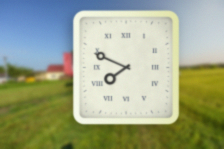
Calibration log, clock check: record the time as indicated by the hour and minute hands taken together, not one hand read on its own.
7:49
